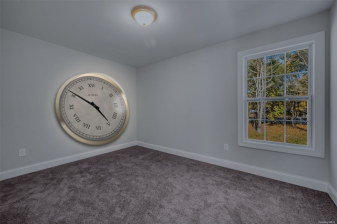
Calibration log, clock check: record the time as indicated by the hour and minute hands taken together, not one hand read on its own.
4:51
